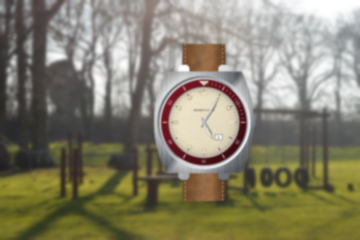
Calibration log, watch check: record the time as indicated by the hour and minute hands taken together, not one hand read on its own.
5:05
